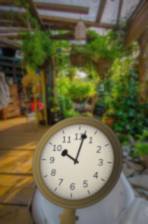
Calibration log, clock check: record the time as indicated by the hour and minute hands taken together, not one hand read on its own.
10:02
